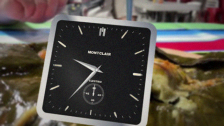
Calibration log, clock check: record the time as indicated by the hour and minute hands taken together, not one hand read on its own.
9:36
